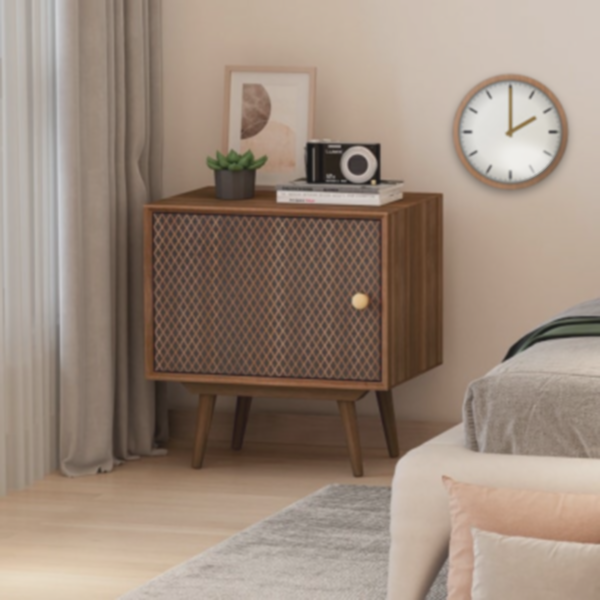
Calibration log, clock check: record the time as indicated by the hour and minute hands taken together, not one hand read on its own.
2:00
